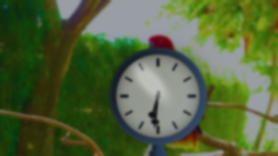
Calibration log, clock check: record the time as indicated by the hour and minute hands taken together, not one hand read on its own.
6:31
